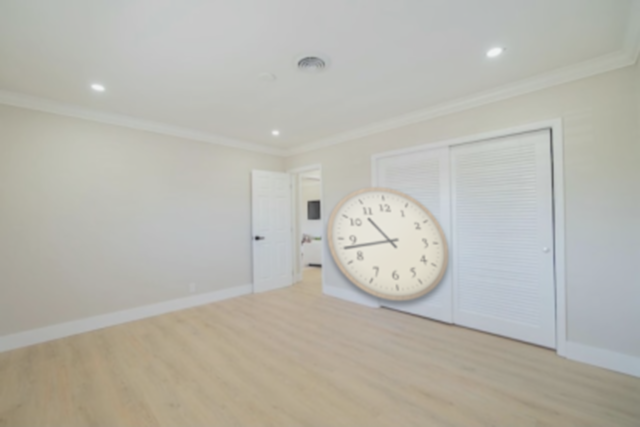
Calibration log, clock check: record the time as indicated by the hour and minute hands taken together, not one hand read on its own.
10:43
